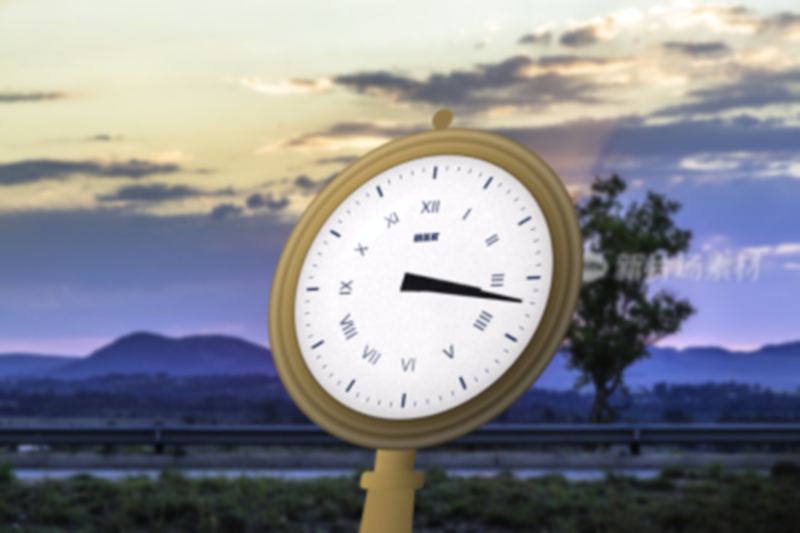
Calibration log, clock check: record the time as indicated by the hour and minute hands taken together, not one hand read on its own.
3:17
